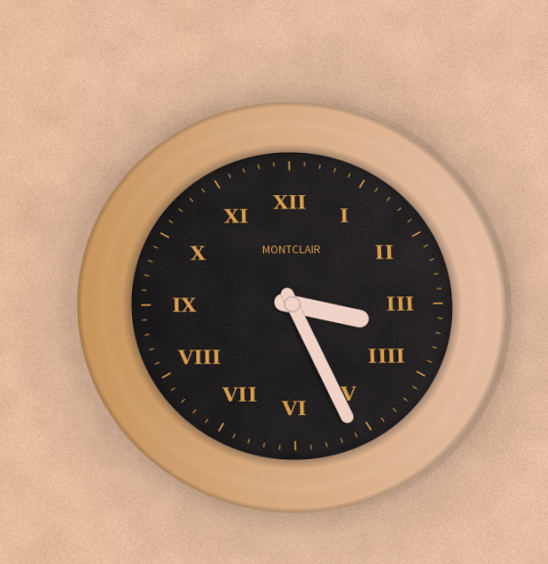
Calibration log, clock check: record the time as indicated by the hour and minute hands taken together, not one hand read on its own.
3:26
